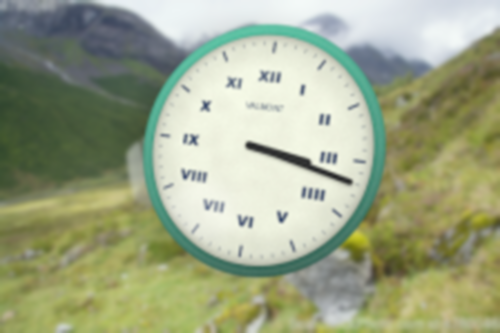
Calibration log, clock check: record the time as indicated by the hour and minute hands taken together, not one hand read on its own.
3:17
